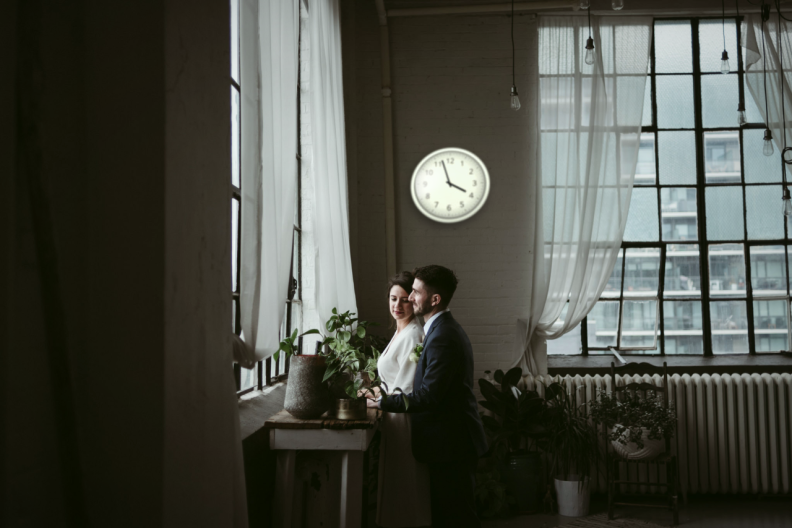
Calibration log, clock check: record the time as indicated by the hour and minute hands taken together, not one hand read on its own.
3:57
